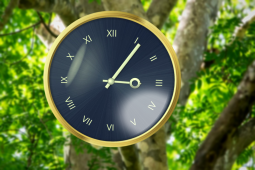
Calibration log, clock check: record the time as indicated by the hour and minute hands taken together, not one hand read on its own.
3:06
